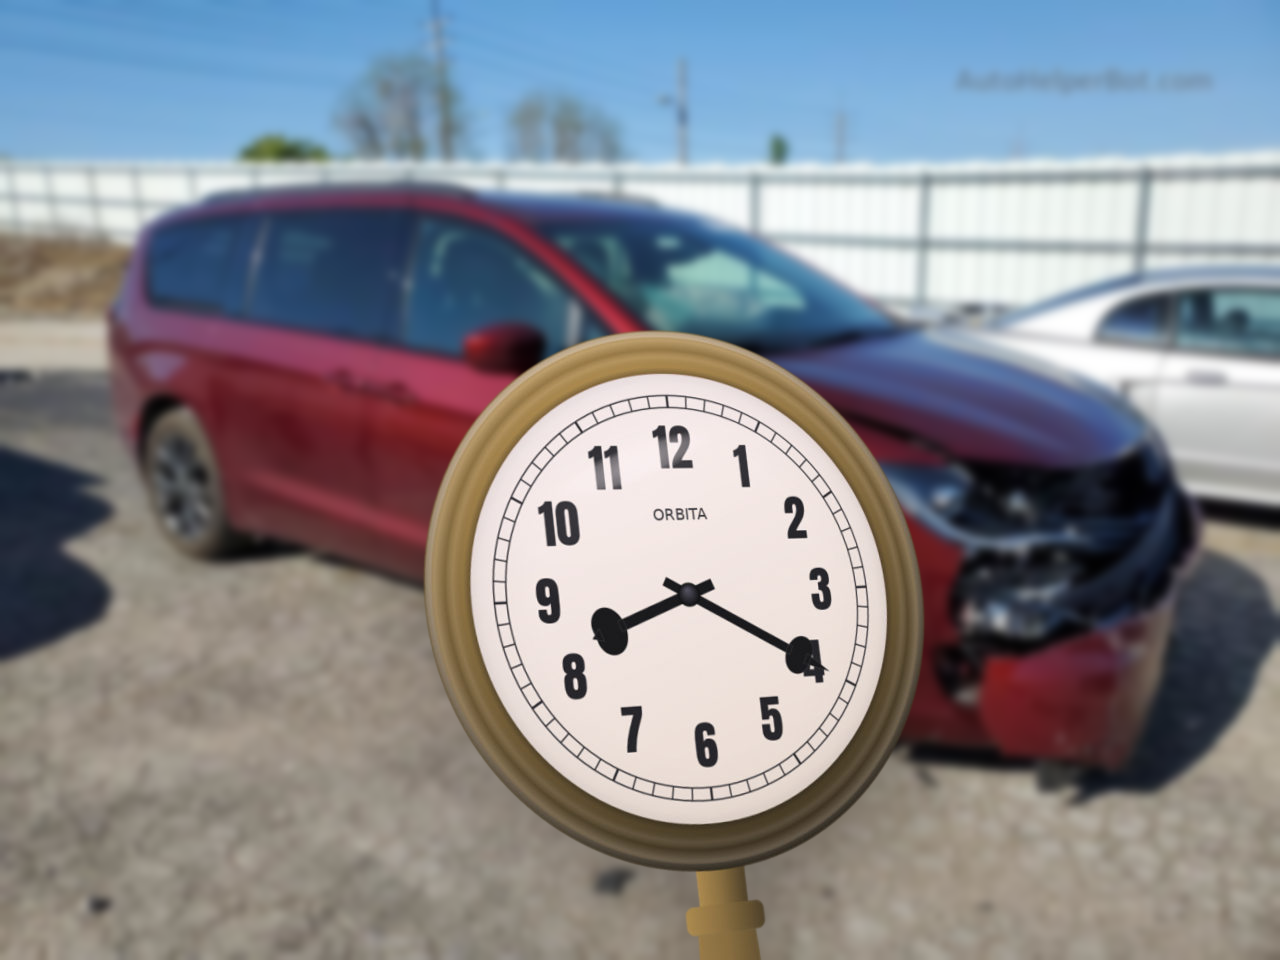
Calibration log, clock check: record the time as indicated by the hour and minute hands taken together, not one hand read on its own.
8:20
